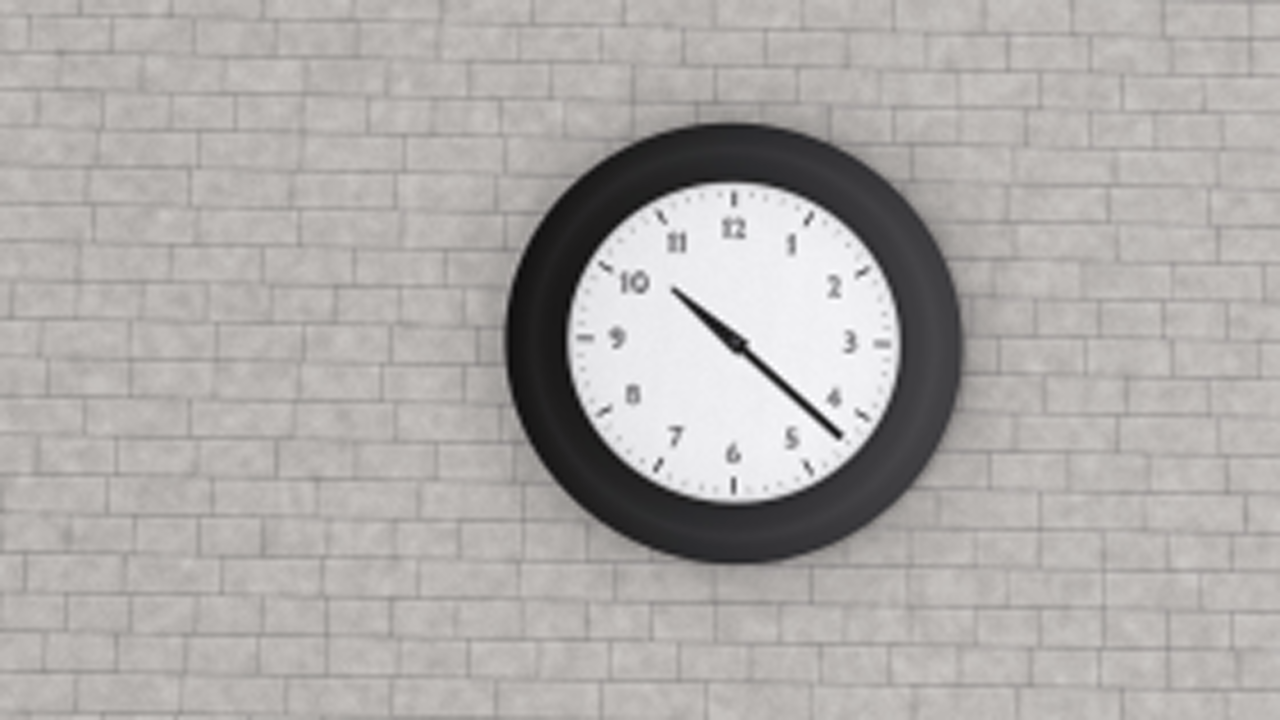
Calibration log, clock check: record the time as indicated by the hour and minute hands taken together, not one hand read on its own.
10:22
